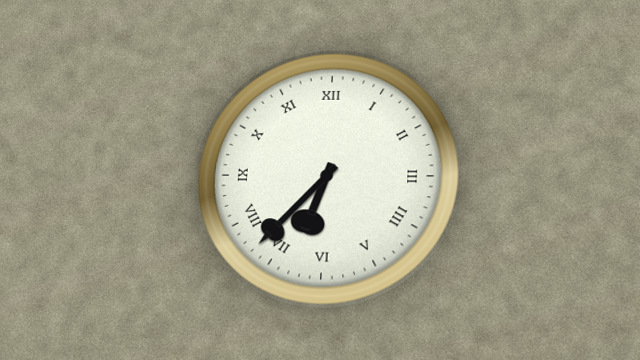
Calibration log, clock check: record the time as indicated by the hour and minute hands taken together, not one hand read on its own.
6:37
